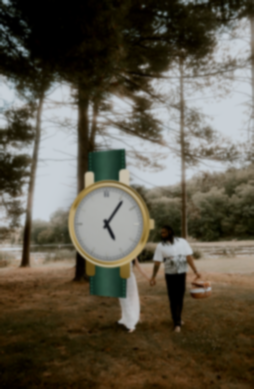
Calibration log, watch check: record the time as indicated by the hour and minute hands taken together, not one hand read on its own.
5:06
